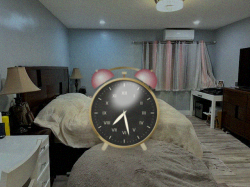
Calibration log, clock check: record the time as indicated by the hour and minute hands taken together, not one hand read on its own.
7:28
